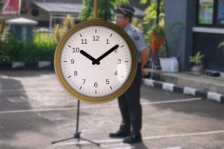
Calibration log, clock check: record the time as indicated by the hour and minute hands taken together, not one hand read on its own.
10:09
